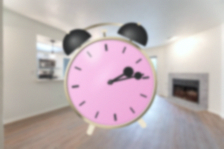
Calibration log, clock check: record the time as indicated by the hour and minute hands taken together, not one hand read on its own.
2:14
